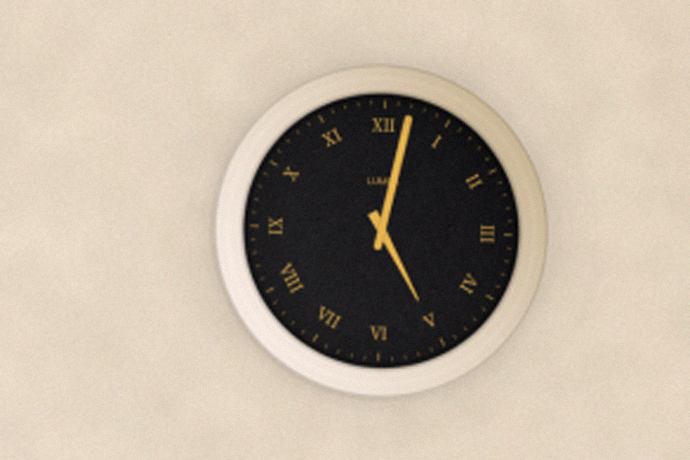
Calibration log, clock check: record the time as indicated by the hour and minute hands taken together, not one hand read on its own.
5:02
